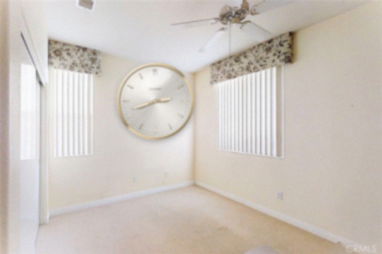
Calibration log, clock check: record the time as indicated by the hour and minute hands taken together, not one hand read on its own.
2:42
